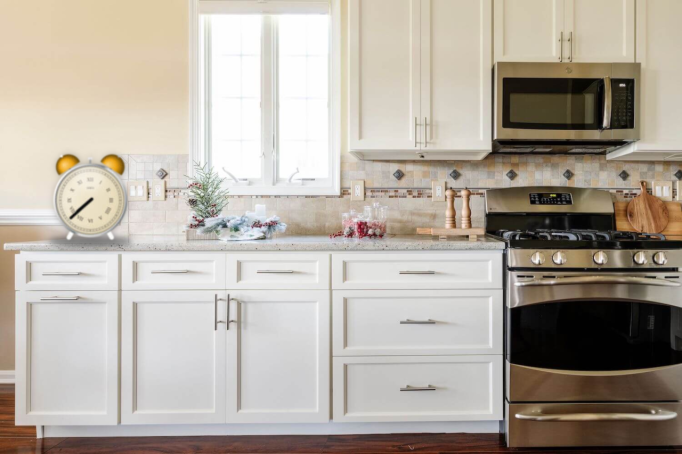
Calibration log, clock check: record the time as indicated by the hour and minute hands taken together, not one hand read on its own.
7:38
